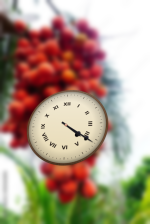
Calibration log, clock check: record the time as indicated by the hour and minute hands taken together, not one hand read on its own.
4:21
